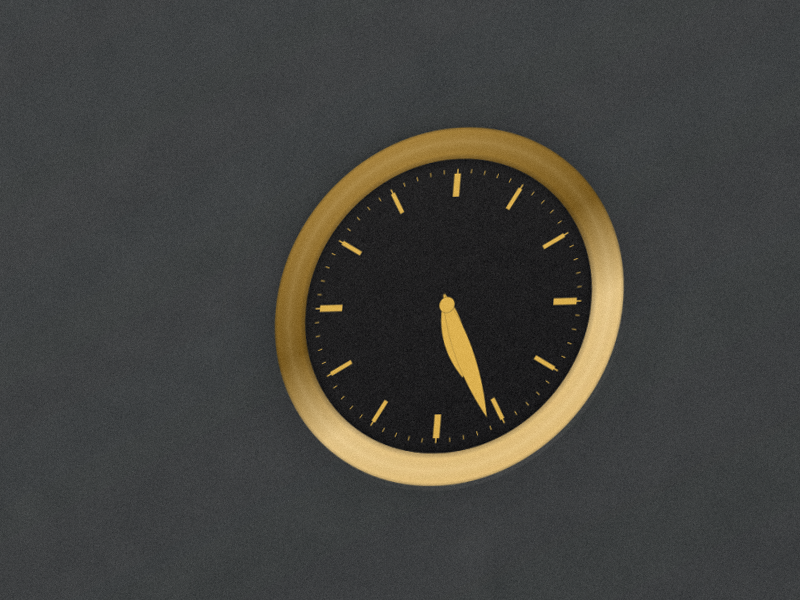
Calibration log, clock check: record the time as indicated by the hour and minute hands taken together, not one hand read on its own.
5:26
